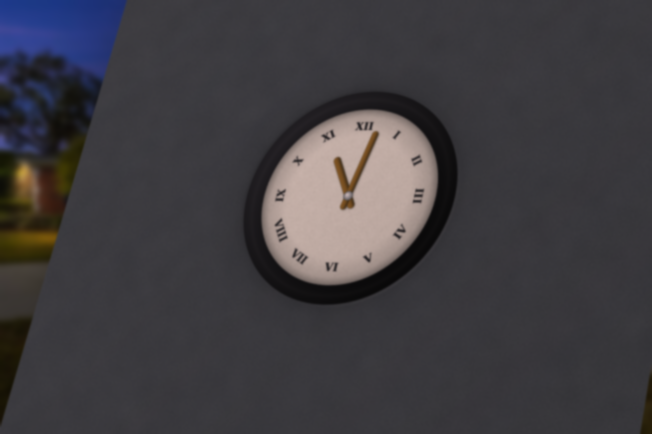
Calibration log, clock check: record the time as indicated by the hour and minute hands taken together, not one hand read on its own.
11:02
